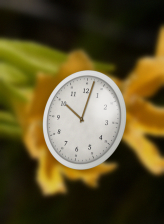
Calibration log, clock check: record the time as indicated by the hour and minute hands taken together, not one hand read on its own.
10:02
